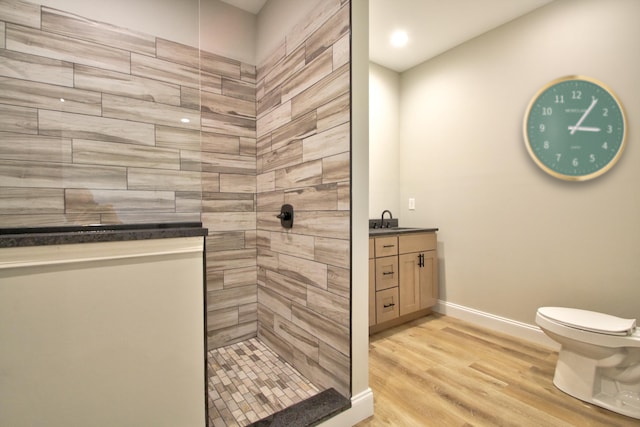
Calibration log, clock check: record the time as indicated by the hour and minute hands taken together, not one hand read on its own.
3:06
